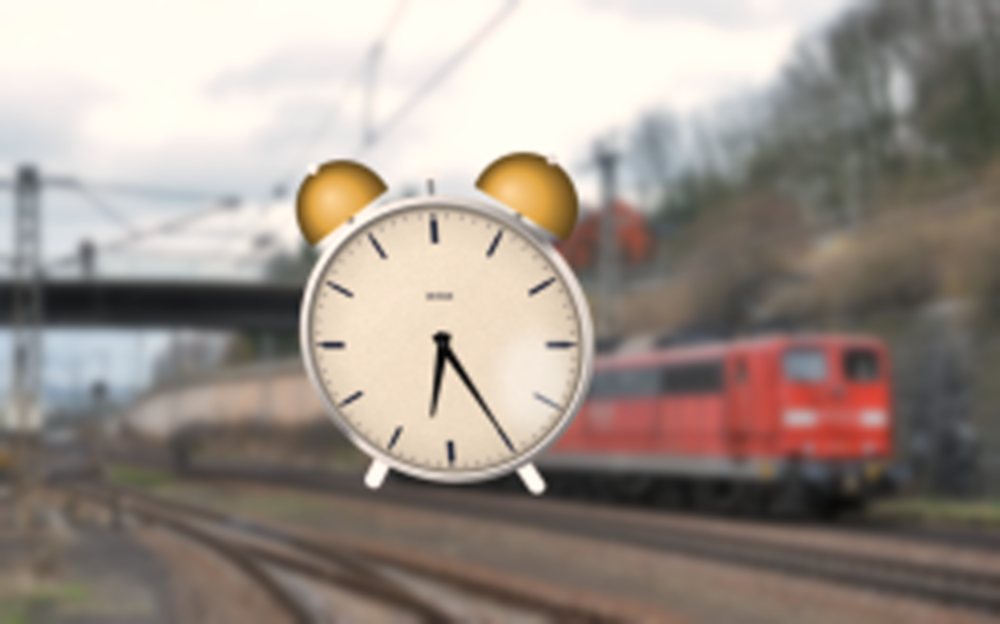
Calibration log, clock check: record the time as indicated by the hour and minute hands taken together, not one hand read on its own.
6:25
